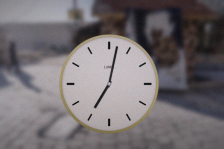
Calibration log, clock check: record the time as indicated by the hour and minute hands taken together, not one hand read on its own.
7:02
